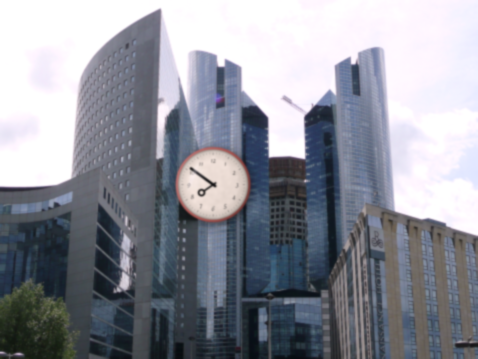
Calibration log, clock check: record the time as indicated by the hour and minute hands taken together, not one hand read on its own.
7:51
